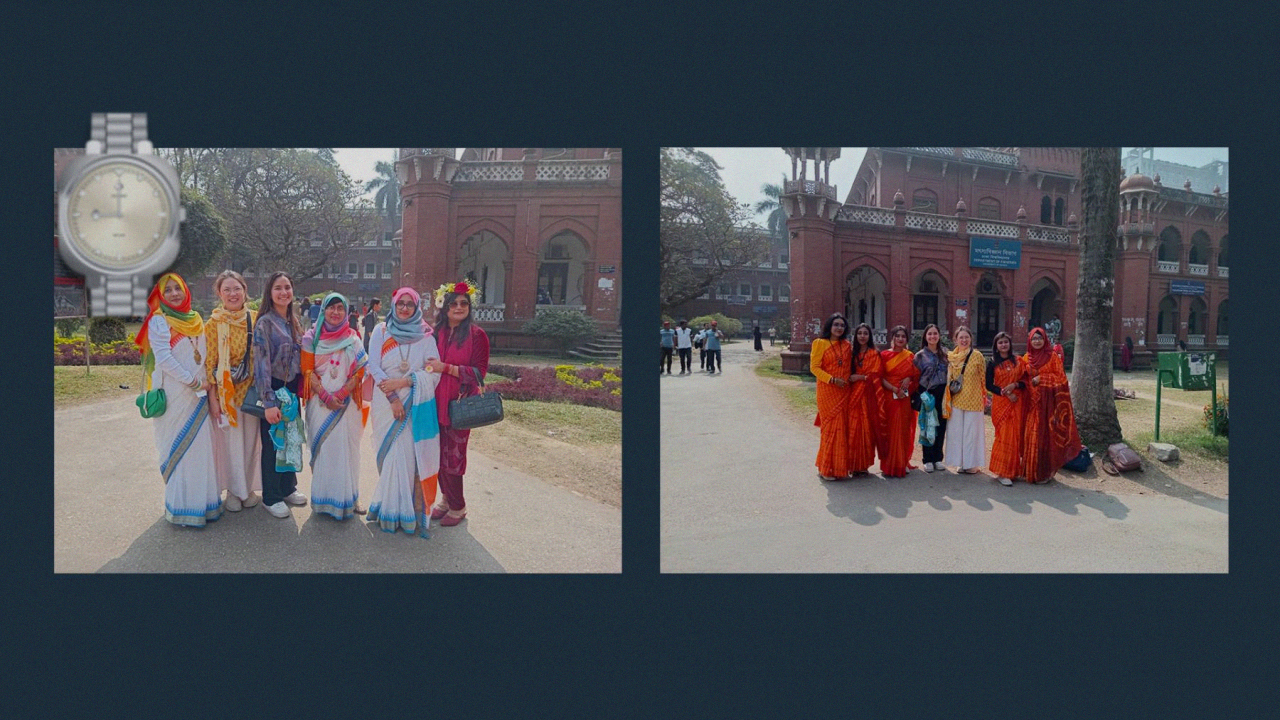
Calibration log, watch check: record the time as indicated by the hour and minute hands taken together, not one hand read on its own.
9:00
